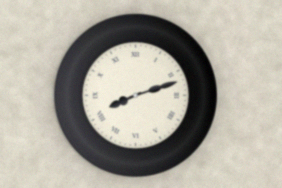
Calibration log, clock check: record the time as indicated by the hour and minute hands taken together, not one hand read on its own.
8:12
